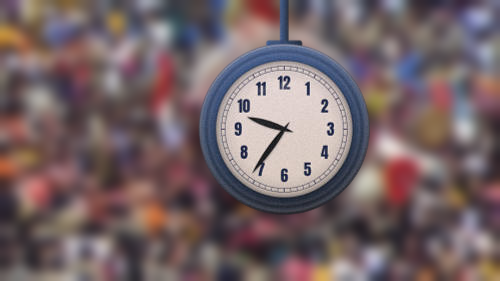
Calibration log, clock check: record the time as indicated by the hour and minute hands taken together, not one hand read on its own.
9:36
